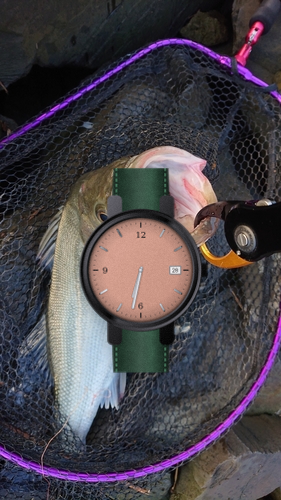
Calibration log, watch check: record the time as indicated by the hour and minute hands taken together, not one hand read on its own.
6:32
